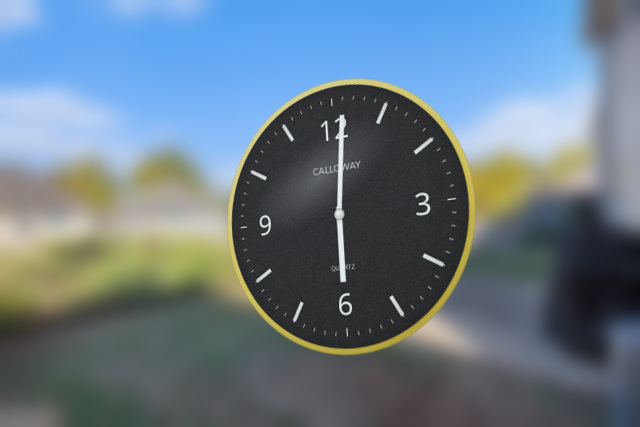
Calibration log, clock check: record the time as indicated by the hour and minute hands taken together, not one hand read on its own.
6:01
